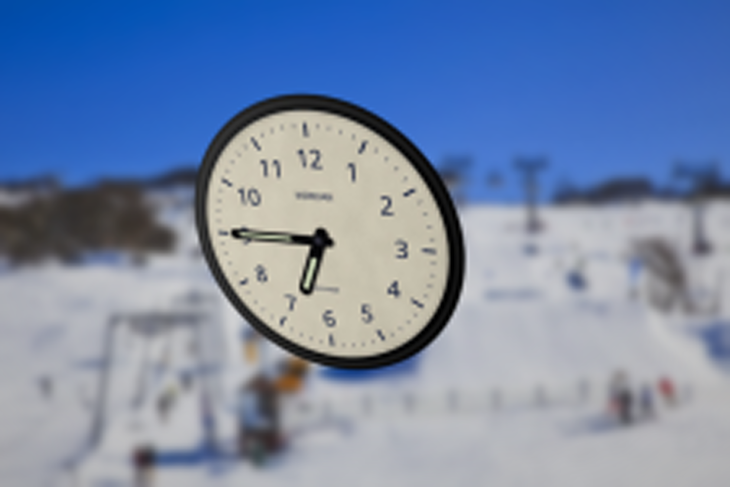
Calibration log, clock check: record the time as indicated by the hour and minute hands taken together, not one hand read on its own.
6:45
